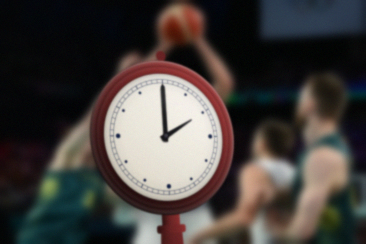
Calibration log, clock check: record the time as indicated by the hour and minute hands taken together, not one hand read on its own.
2:00
